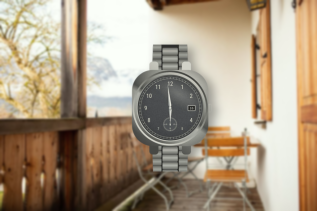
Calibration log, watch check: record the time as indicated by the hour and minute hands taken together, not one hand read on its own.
5:59
